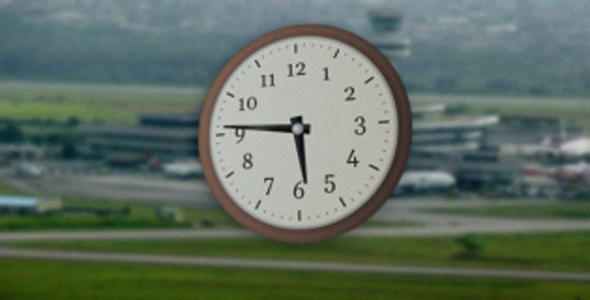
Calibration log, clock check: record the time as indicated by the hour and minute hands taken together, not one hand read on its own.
5:46
